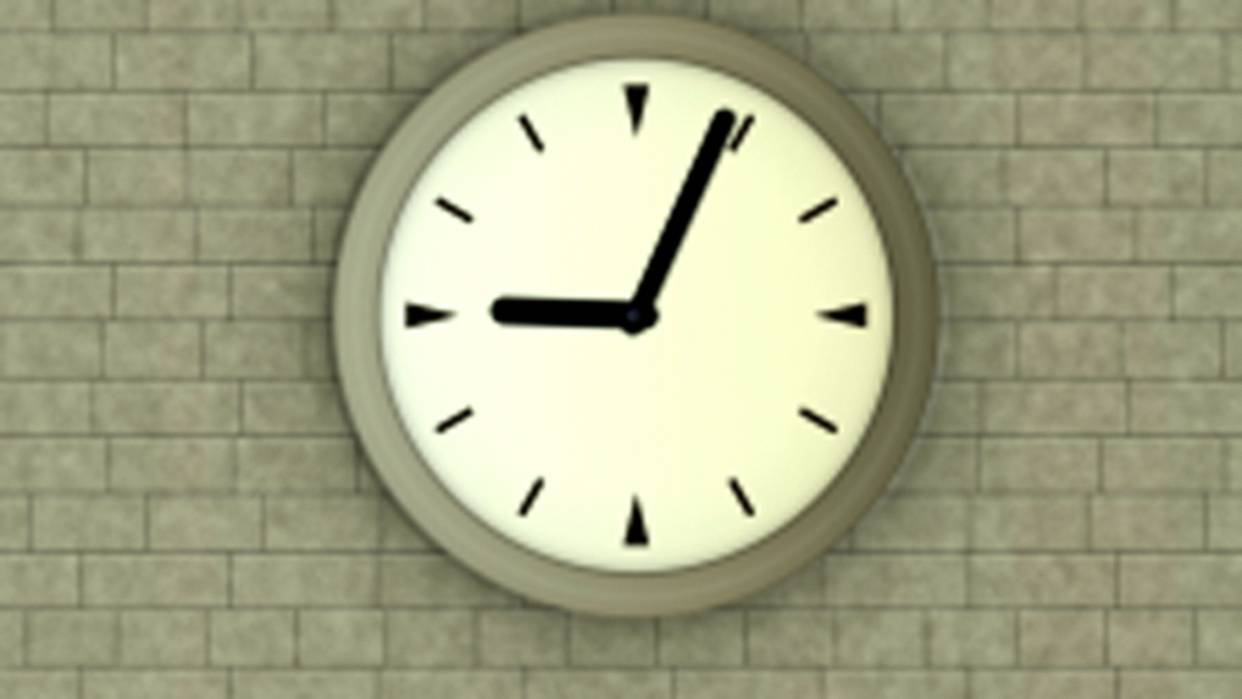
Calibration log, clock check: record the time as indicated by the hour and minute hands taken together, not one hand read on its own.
9:04
